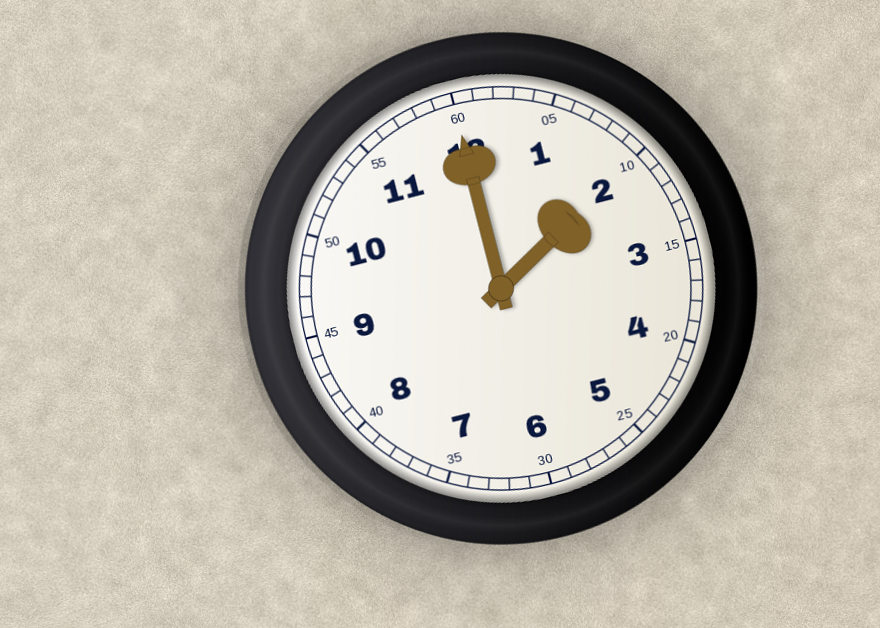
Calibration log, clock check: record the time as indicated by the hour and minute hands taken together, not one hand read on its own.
2:00
